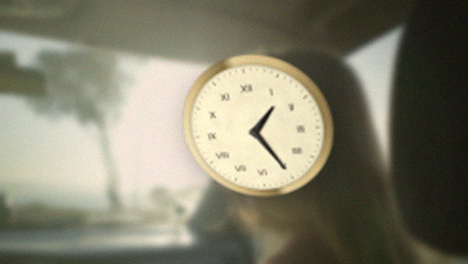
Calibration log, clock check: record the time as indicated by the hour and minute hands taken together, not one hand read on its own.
1:25
